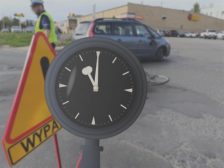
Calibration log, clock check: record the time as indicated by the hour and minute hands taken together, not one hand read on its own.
11:00
